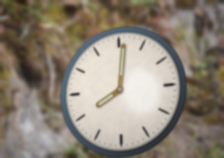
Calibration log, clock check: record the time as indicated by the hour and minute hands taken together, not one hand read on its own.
8:01
